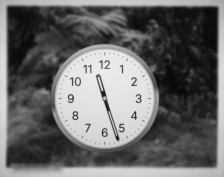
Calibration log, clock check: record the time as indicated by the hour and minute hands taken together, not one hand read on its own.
11:27
